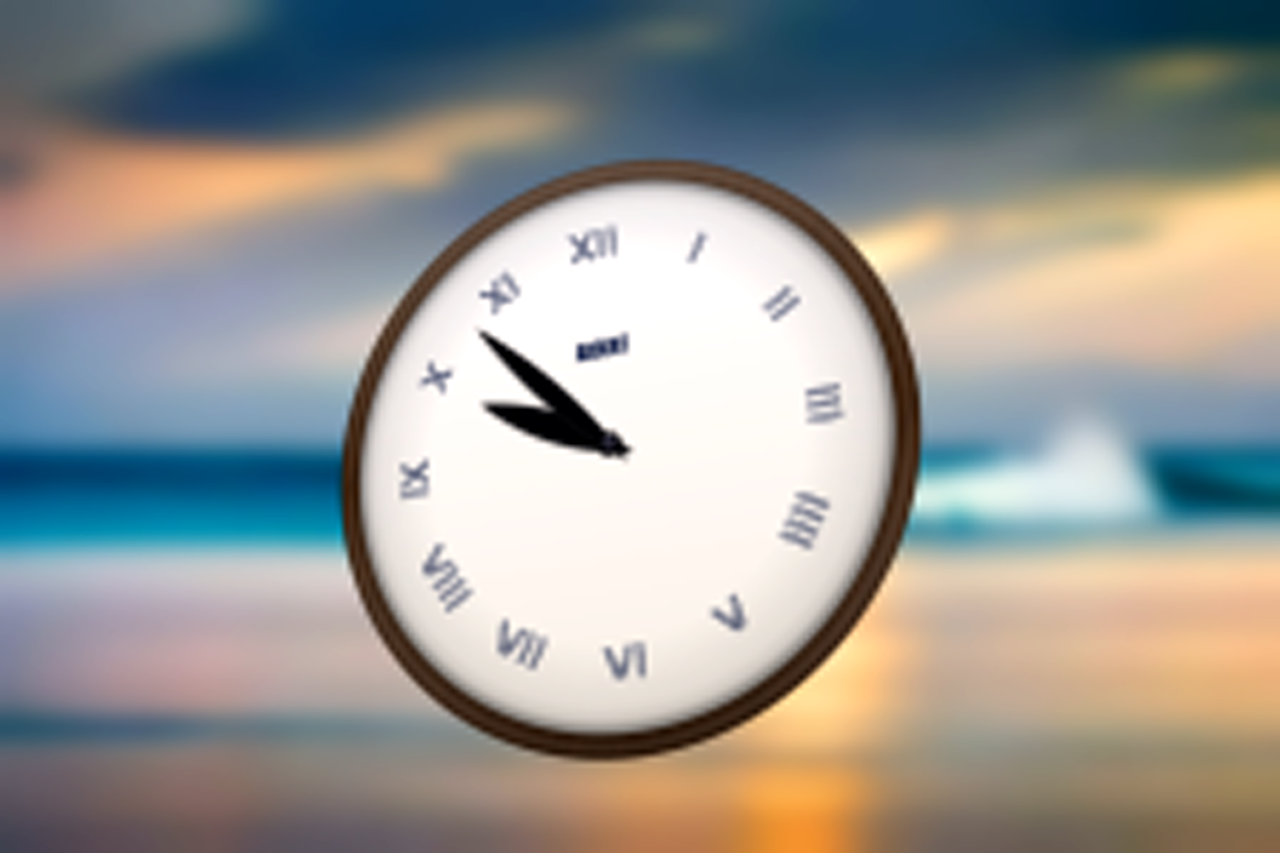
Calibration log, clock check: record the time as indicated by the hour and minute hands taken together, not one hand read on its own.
9:53
